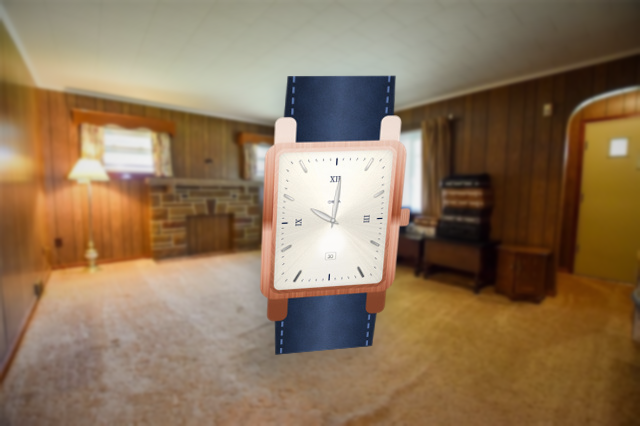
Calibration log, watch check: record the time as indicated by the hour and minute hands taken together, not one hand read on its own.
10:01
